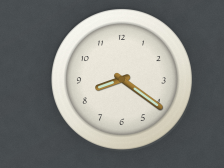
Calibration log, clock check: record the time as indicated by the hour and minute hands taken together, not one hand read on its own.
8:21
